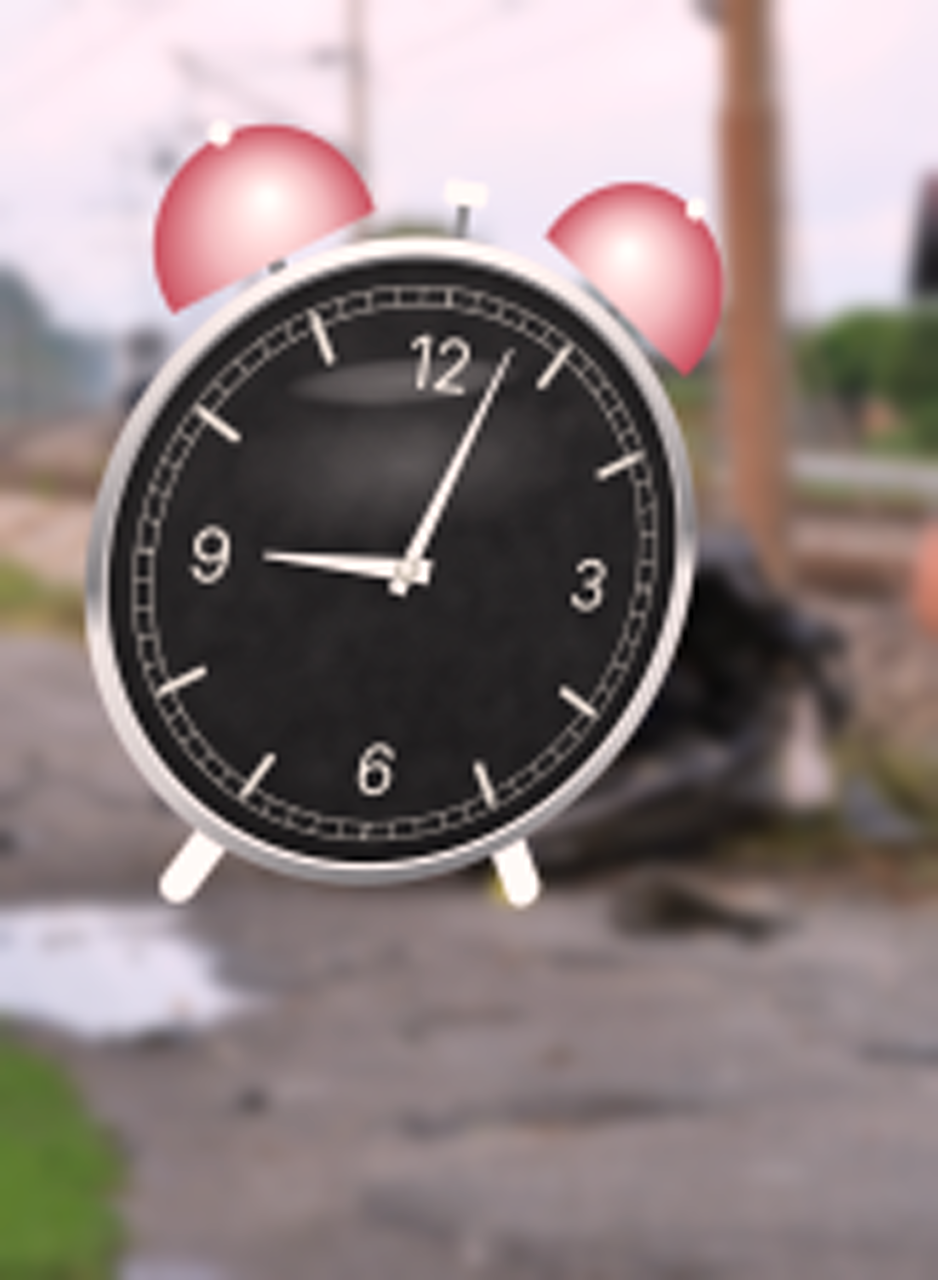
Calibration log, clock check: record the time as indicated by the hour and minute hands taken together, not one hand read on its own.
9:03
